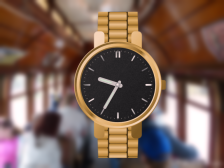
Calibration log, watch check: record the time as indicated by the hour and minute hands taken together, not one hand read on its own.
9:35
